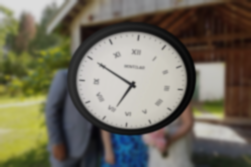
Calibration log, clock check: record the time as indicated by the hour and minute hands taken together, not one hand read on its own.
6:50
